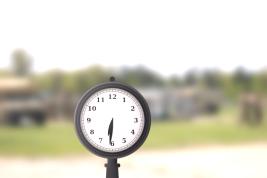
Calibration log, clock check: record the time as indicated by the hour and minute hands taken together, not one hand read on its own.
6:31
